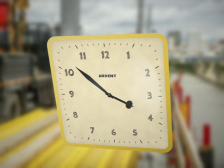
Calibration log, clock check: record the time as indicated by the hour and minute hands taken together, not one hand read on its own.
3:52
